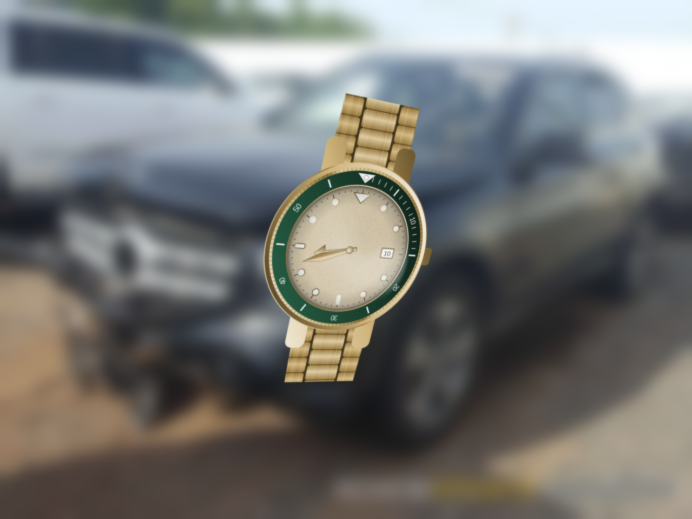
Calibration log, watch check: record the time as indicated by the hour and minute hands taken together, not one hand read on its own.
8:42
